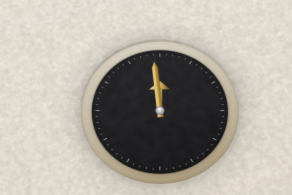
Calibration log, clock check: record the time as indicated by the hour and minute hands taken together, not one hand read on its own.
11:59
